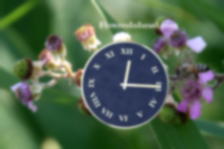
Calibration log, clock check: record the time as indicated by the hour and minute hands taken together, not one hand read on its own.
12:15
